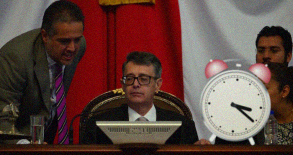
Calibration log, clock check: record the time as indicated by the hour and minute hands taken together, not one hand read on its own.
3:21
